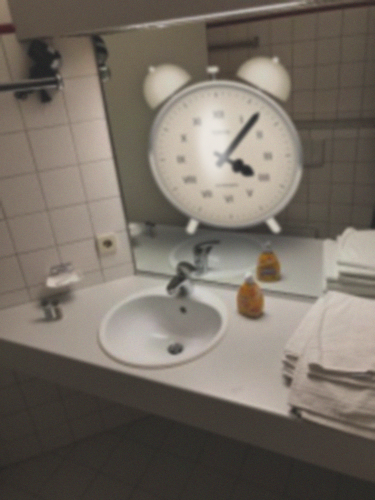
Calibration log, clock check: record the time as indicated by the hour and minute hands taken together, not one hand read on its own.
4:07
